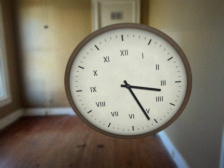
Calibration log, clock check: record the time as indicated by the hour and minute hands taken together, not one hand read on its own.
3:26
